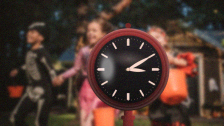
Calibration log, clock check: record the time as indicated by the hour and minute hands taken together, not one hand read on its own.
3:10
